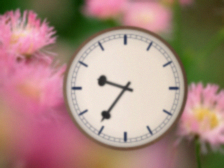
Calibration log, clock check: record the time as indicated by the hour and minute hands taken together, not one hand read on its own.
9:36
